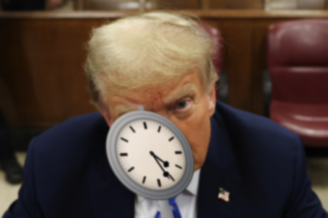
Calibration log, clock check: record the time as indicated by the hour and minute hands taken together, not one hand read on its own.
4:26
